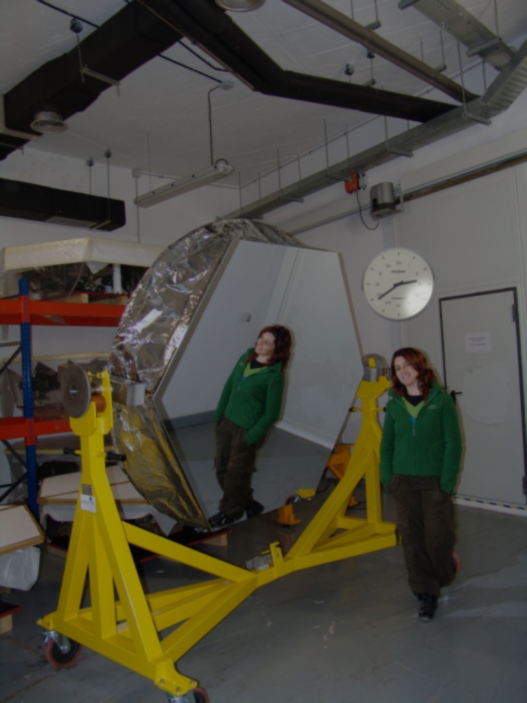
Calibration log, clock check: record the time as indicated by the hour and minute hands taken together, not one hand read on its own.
2:39
